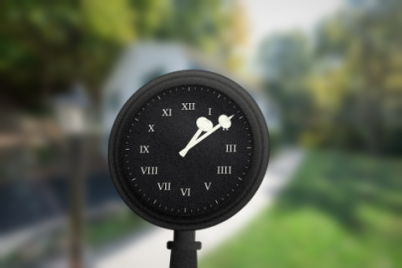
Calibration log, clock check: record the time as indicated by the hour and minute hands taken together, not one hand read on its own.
1:09
